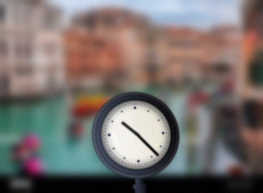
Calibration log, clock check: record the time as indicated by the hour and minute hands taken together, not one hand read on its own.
10:23
